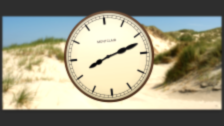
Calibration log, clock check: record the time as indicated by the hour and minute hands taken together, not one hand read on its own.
8:12
